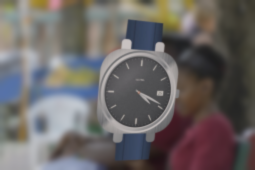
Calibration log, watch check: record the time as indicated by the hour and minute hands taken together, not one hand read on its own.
4:19
